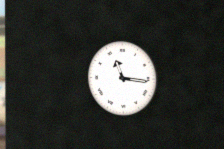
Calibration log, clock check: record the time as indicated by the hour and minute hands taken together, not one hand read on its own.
11:16
